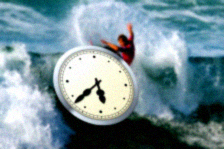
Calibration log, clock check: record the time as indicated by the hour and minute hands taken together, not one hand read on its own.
5:38
